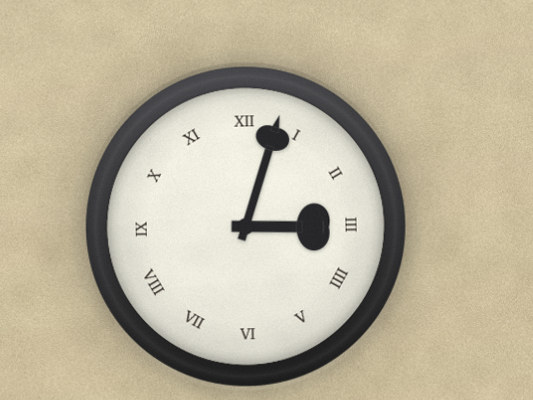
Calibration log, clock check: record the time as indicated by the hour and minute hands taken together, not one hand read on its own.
3:03
